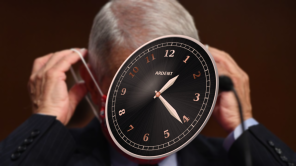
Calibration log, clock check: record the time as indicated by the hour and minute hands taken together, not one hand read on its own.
1:21
